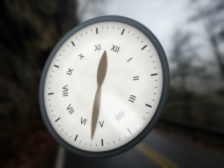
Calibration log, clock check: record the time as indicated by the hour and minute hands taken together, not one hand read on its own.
11:27
